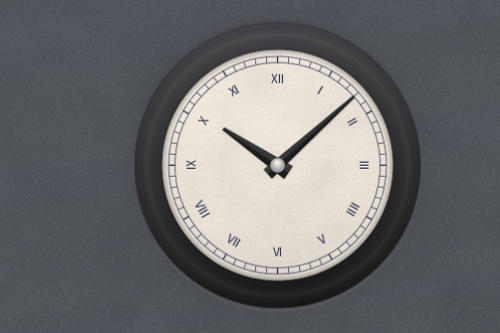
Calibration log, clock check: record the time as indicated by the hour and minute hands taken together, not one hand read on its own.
10:08
